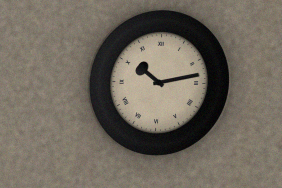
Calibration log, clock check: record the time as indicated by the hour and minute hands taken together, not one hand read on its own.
10:13
